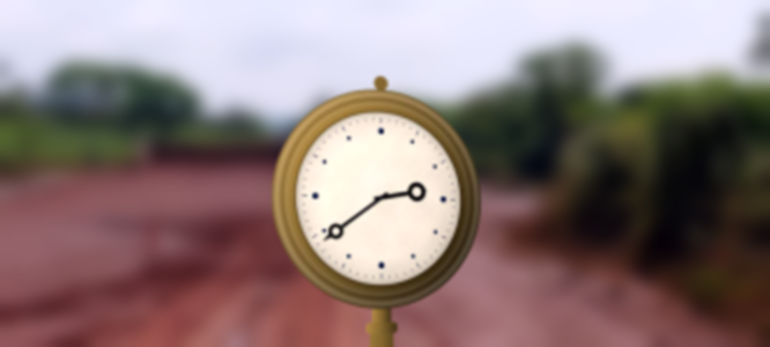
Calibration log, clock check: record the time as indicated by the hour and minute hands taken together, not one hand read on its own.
2:39
